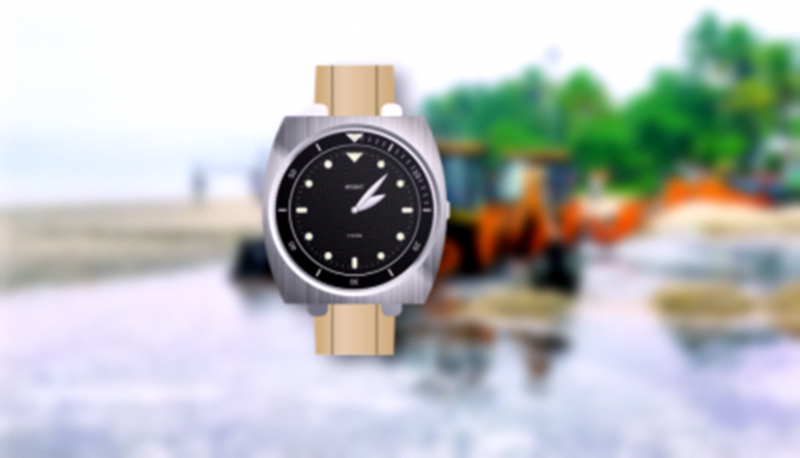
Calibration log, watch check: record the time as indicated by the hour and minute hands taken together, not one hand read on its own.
2:07
